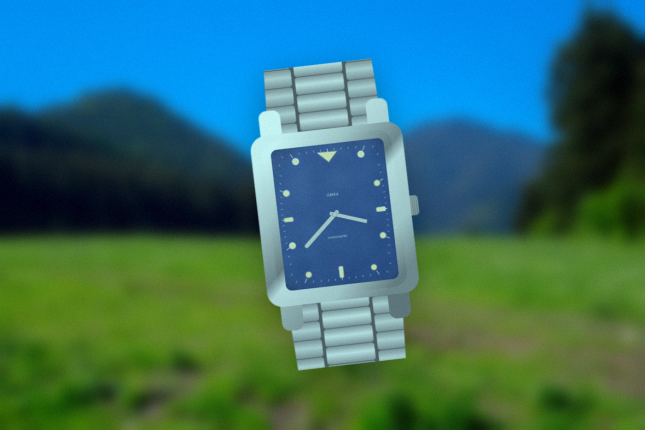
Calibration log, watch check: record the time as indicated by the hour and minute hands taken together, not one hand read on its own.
3:38
